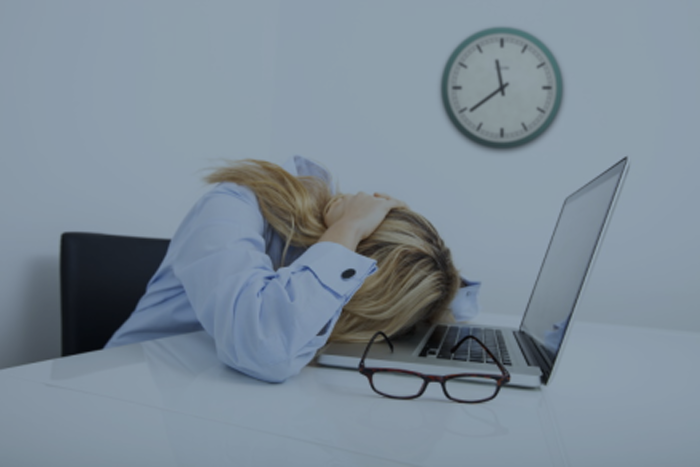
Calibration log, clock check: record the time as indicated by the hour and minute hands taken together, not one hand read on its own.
11:39
